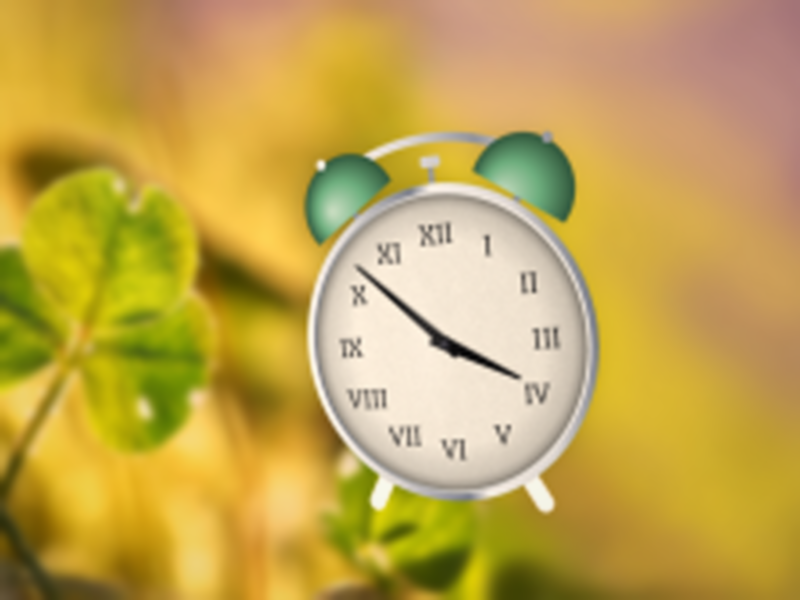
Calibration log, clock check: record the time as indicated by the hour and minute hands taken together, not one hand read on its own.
3:52
